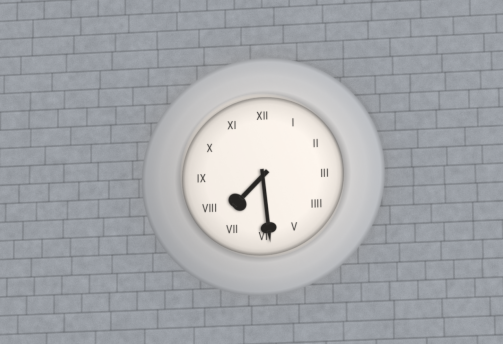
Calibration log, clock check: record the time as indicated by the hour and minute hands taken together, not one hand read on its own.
7:29
